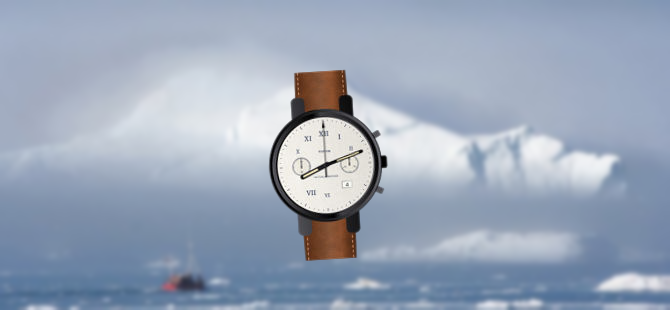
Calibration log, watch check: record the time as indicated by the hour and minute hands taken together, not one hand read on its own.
8:12
